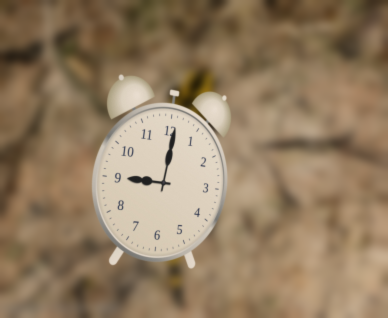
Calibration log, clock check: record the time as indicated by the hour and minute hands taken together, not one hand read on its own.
9:01
